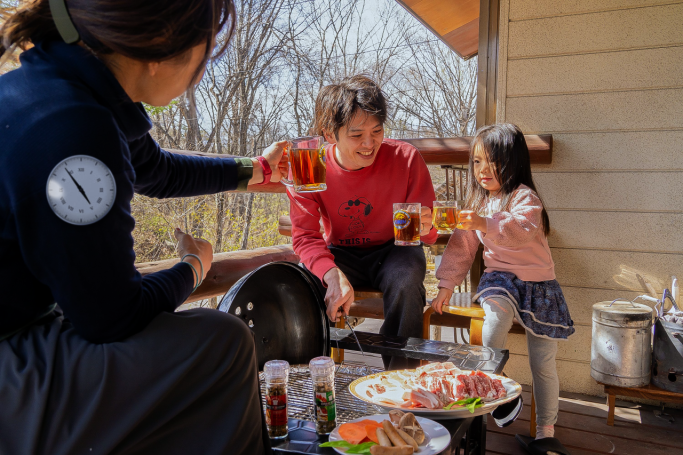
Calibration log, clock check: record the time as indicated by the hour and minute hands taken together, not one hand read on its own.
4:54
